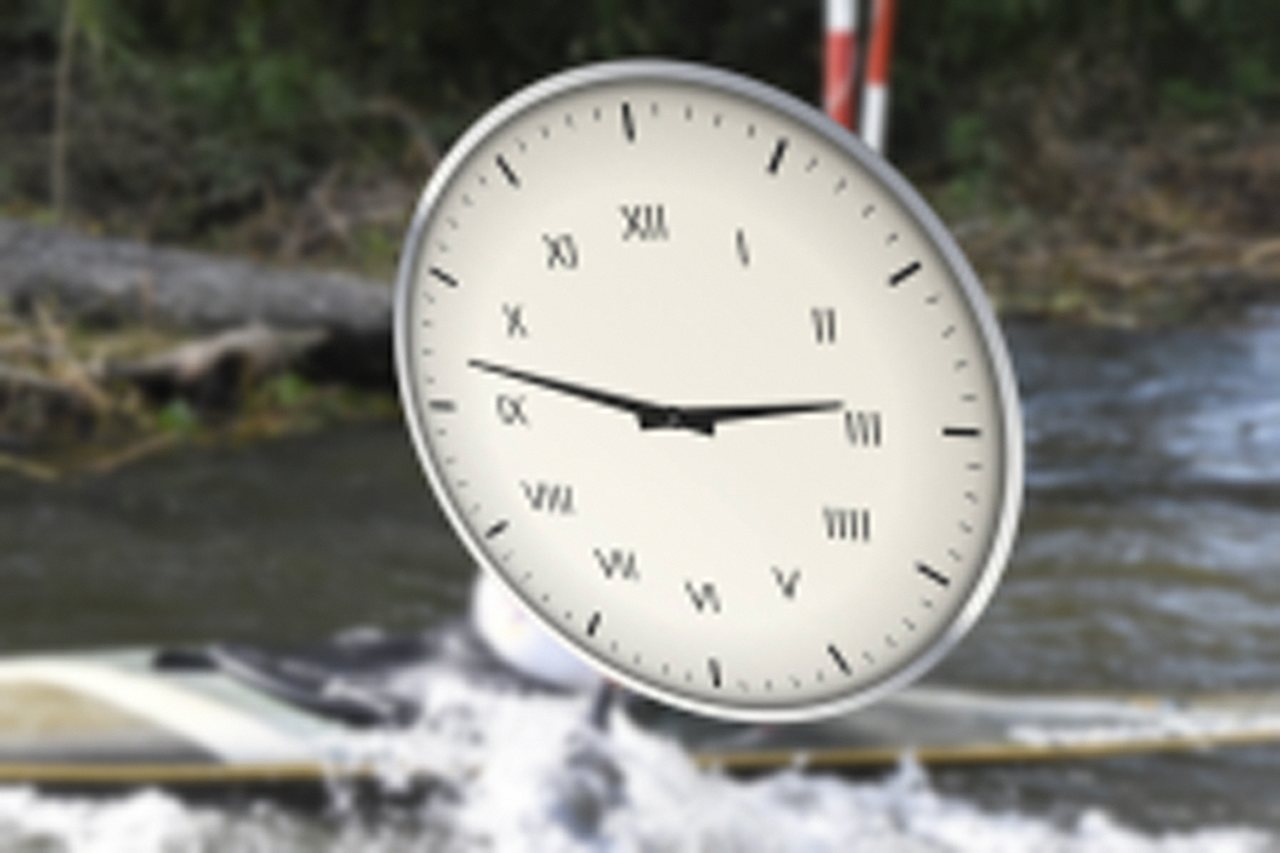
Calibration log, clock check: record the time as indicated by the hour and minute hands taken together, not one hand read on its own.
2:47
